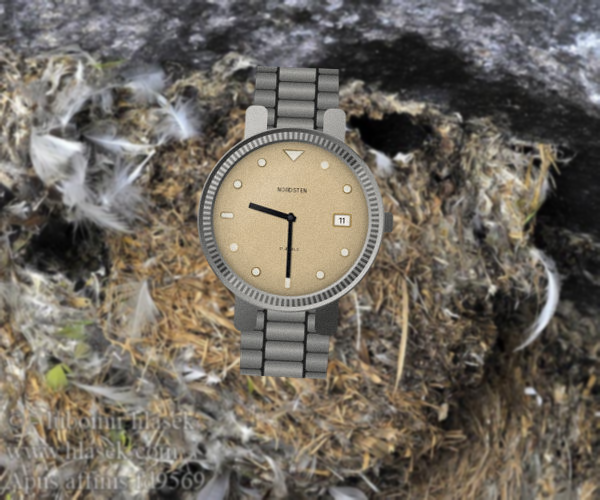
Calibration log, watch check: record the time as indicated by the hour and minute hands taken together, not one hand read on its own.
9:30
